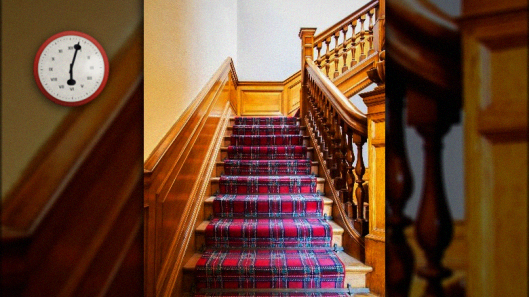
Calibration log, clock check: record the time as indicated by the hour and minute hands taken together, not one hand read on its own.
6:03
